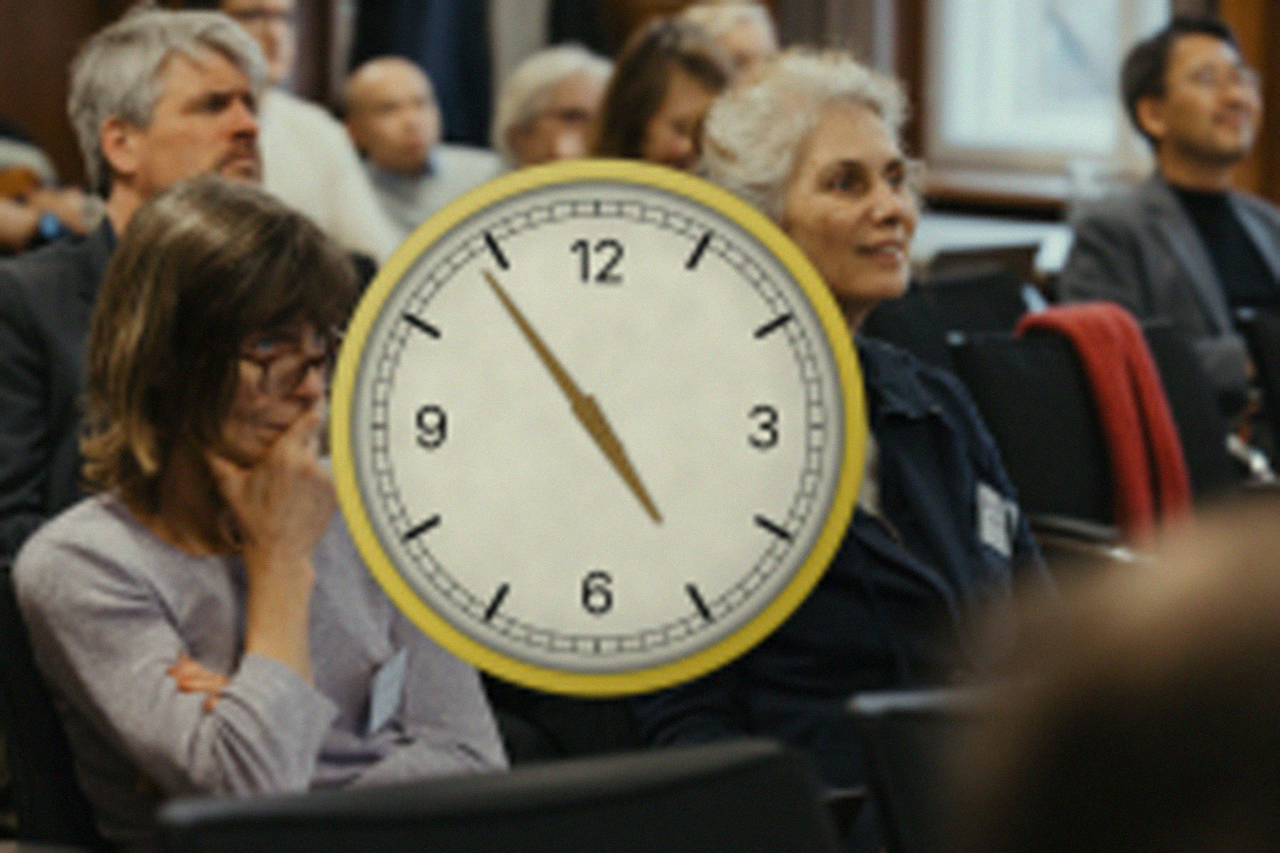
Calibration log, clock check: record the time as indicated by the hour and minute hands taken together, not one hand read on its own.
4:54
